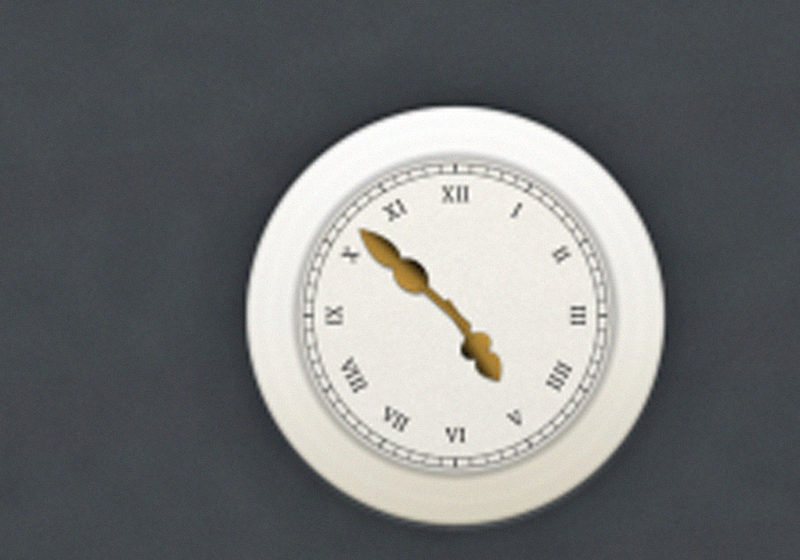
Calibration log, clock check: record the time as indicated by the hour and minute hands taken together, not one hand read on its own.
4:52
